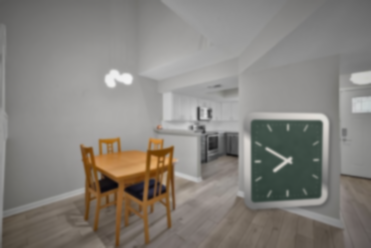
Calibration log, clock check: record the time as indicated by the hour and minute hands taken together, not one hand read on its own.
7:50
